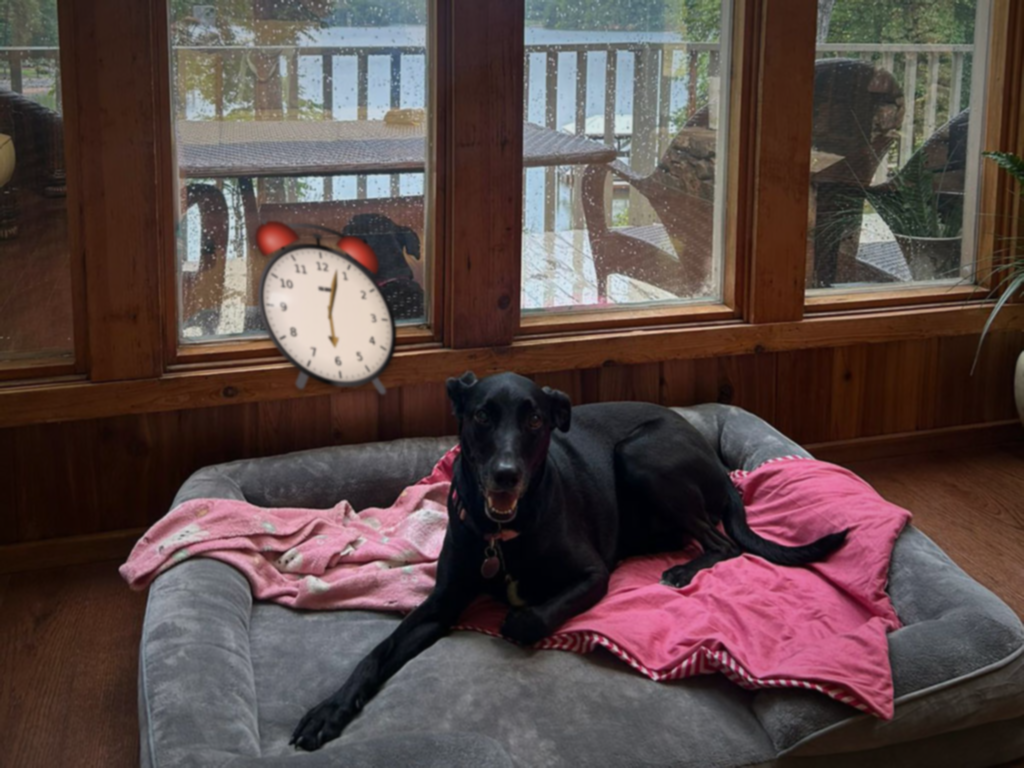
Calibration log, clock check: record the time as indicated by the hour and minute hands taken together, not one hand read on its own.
6:03
